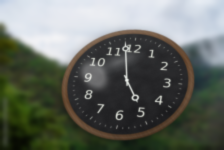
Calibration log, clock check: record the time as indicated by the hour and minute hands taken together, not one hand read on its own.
4:58
